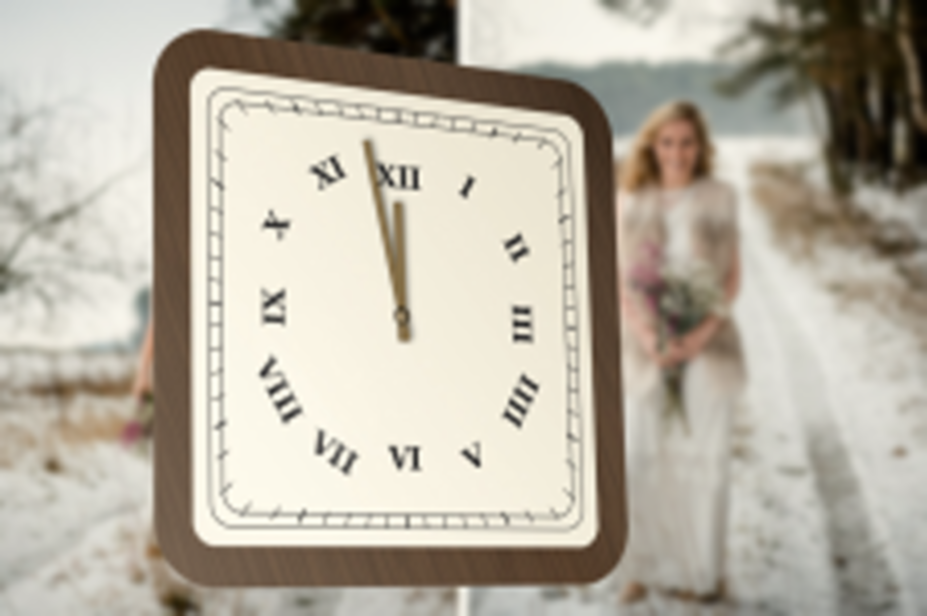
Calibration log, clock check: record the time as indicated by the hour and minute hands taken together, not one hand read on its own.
11:58
